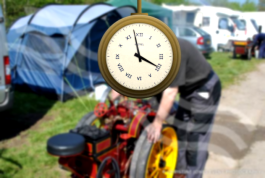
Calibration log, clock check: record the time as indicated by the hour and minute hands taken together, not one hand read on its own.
3:58
